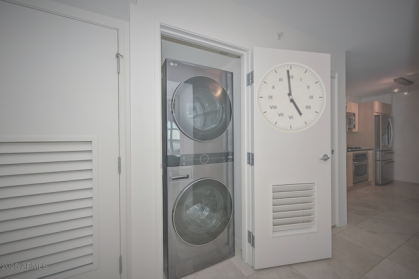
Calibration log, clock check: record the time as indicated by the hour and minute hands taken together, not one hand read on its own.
4:59
